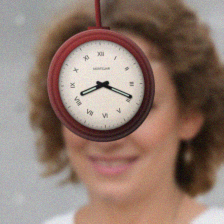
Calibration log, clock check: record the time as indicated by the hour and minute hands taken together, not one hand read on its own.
8:19
